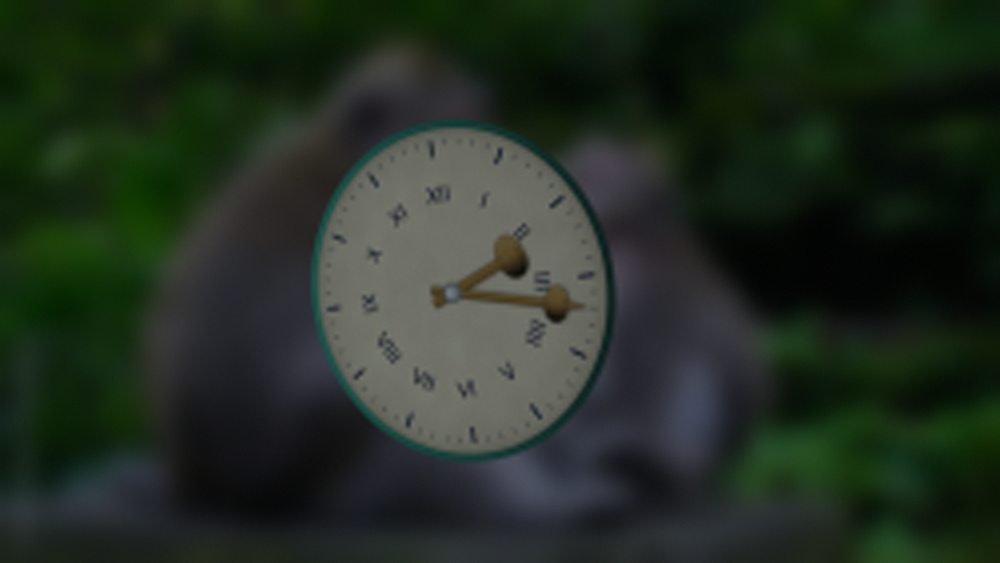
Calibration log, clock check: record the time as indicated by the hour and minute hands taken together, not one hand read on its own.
2:17
